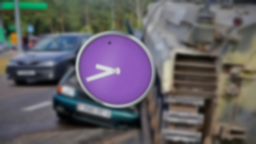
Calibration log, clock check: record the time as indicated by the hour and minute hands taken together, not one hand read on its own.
9:43
